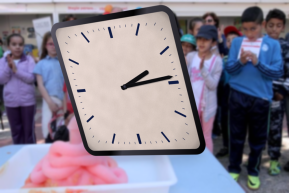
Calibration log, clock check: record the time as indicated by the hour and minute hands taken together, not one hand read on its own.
2:14
